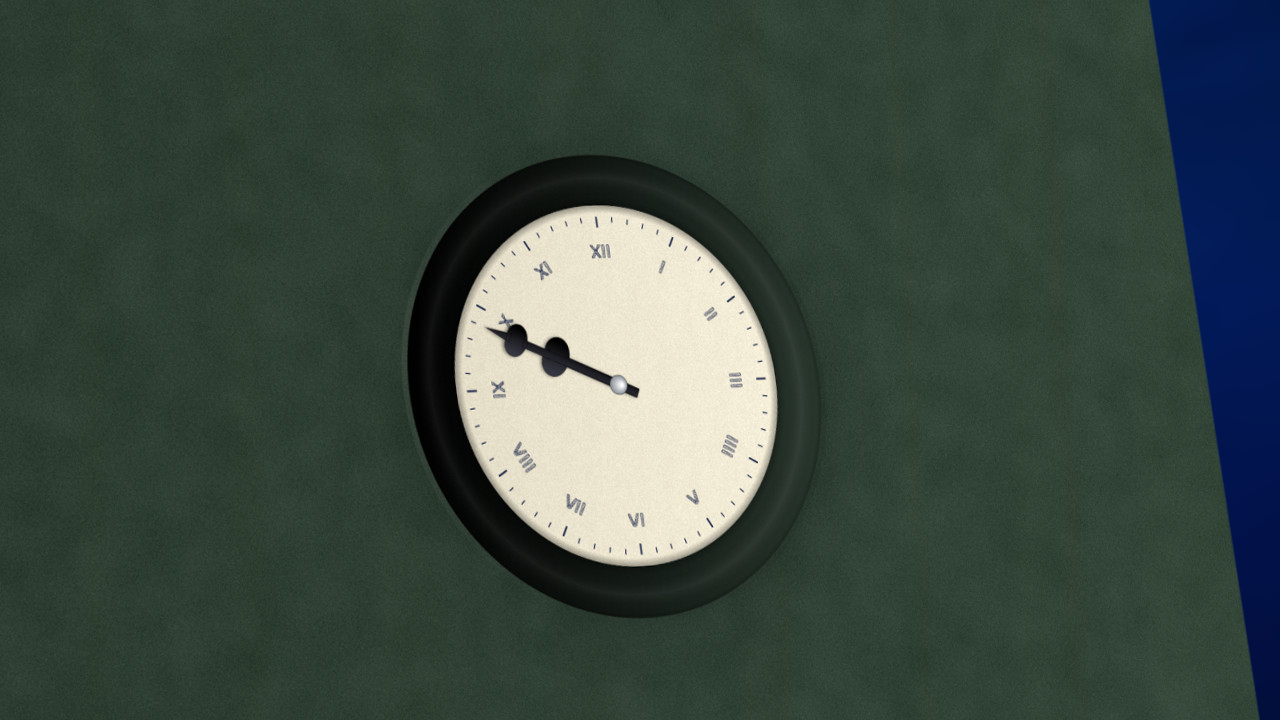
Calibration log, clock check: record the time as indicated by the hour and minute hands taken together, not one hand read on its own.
9:49
